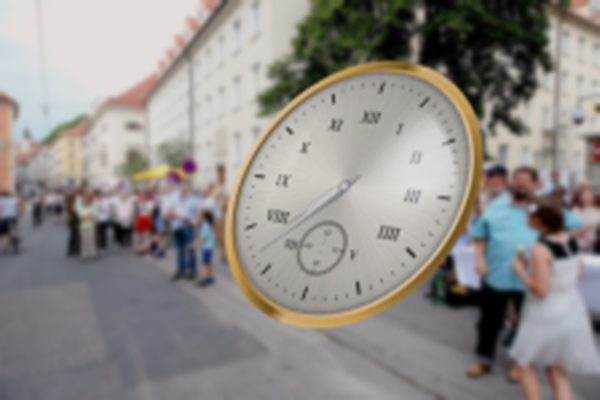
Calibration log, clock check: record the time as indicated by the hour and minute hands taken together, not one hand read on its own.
7:37
